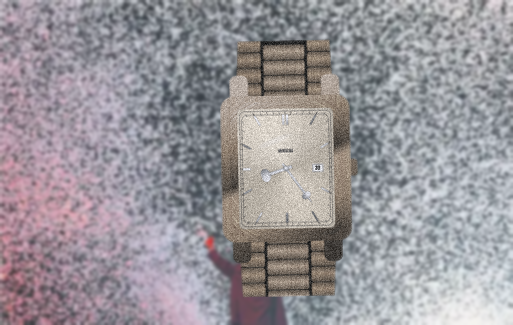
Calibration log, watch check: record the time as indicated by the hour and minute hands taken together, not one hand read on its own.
8:24
